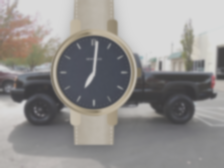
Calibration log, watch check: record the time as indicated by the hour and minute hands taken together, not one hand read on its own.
7:01
